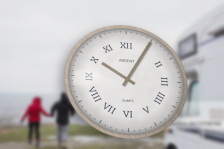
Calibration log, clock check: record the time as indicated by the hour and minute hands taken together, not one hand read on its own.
10:05
